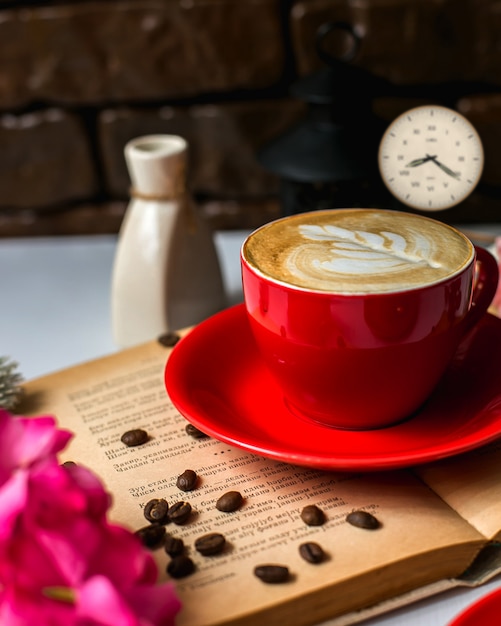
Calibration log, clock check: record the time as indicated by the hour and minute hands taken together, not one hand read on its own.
8:21
